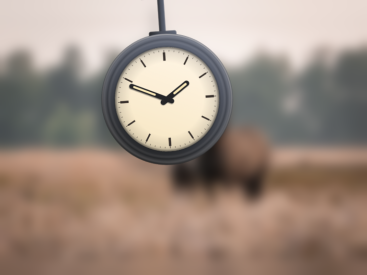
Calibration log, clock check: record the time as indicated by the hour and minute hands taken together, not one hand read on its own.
1:49
